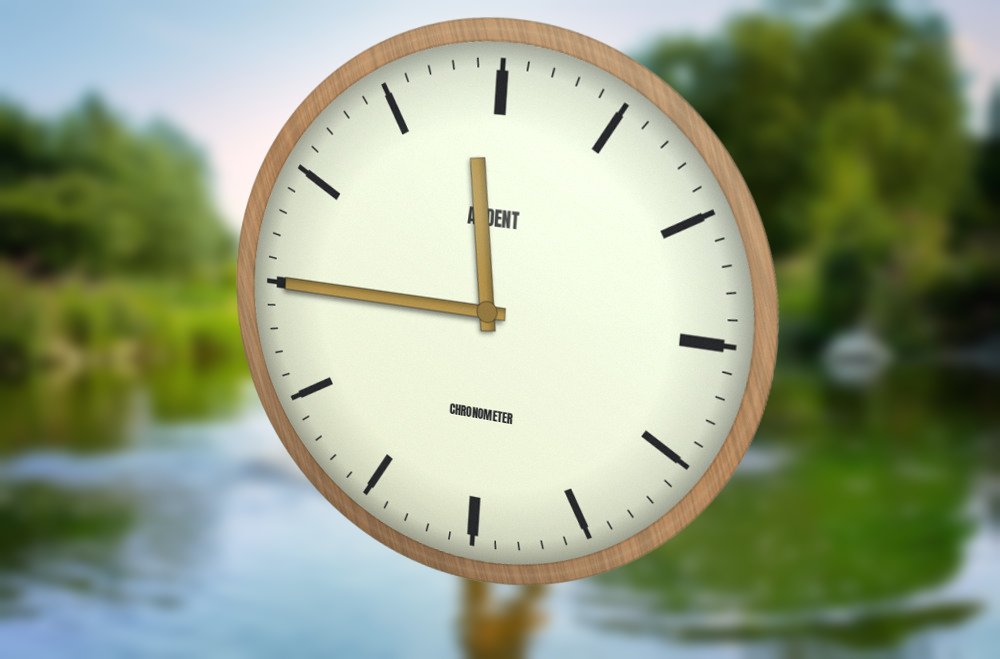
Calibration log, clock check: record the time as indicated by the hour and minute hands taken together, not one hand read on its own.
11:45
